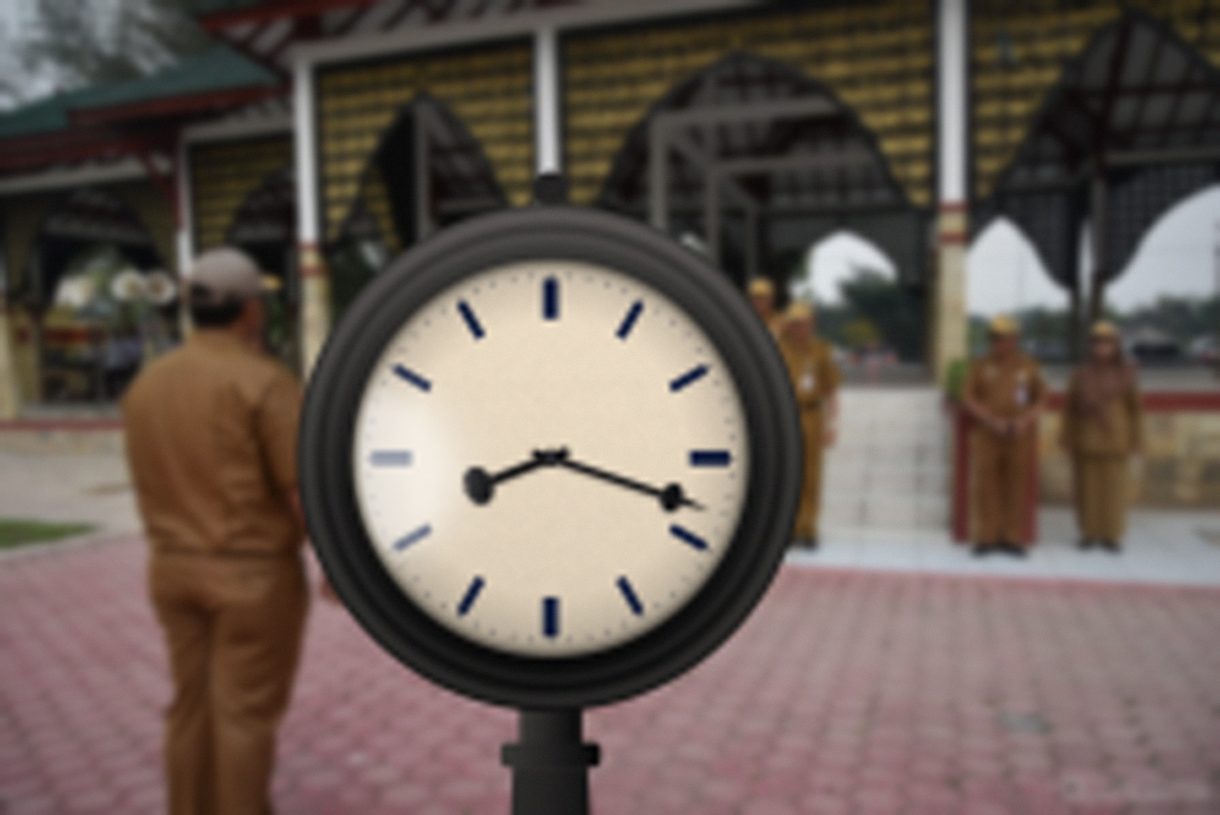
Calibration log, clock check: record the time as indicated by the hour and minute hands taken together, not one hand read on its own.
8:18
